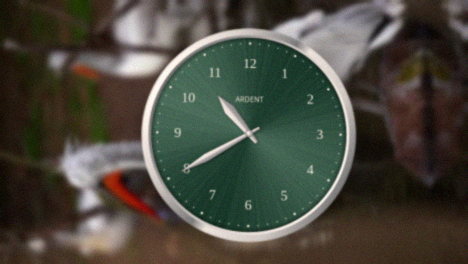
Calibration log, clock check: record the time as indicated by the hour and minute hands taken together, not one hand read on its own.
10:40
